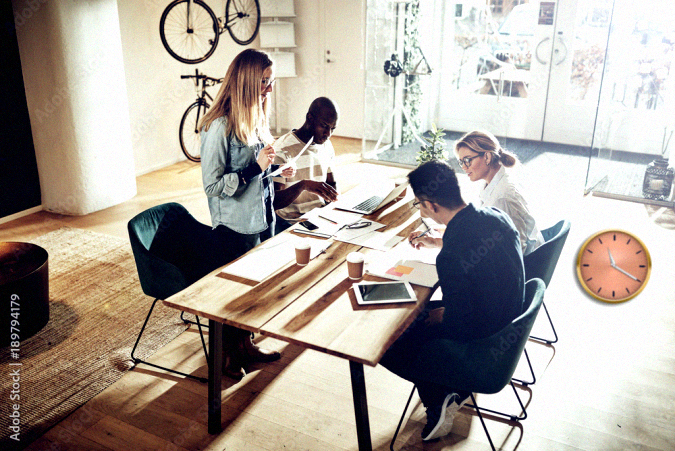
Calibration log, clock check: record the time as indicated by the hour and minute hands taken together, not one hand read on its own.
11:20
